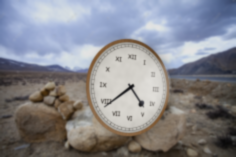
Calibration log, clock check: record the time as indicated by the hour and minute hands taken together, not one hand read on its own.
4:39
